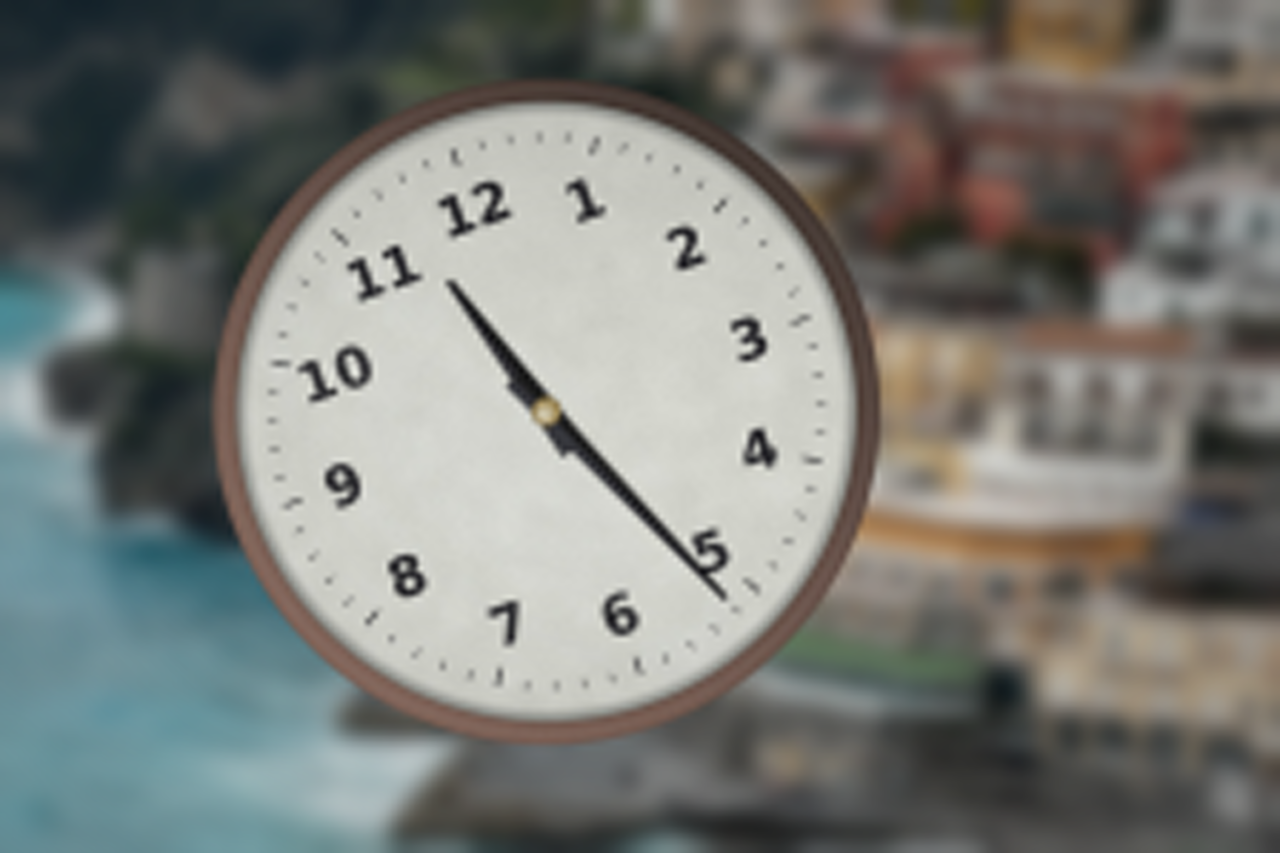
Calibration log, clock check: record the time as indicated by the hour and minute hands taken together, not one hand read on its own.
11:26
